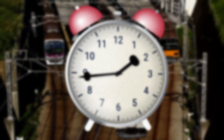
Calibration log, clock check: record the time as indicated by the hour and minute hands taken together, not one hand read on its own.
1:44
